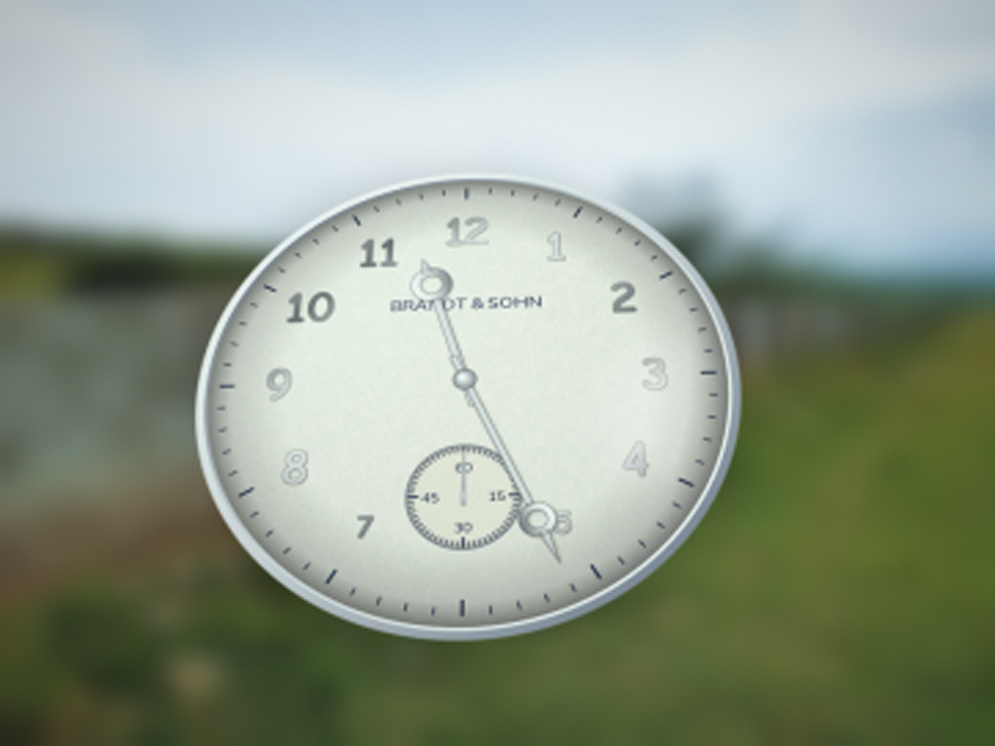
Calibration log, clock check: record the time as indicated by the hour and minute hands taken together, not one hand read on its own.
11:26
